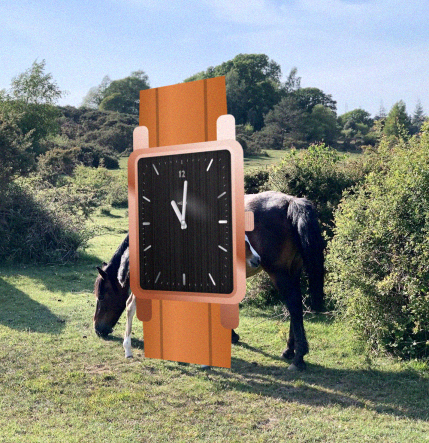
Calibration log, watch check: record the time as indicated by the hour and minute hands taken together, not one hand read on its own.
11:01
